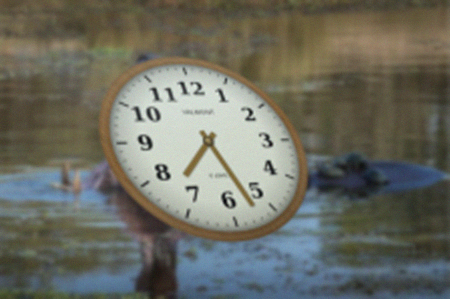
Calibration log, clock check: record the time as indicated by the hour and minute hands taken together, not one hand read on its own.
7:27
